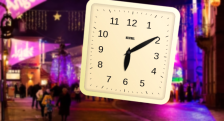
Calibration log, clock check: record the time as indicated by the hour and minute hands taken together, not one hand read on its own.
6:09
